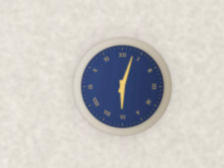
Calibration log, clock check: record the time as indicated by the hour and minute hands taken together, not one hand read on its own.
6:03
